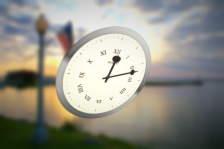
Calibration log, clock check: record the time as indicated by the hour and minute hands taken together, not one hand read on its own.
12:12
